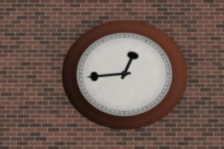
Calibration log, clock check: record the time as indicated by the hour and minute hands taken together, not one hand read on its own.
12:44
